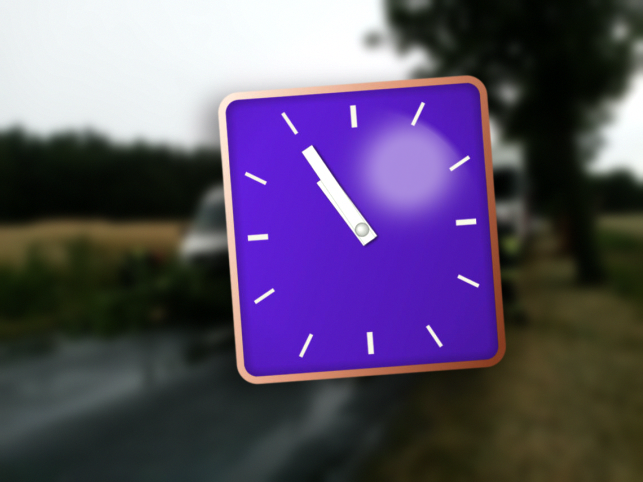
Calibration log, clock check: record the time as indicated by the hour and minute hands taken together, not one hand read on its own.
10:55
